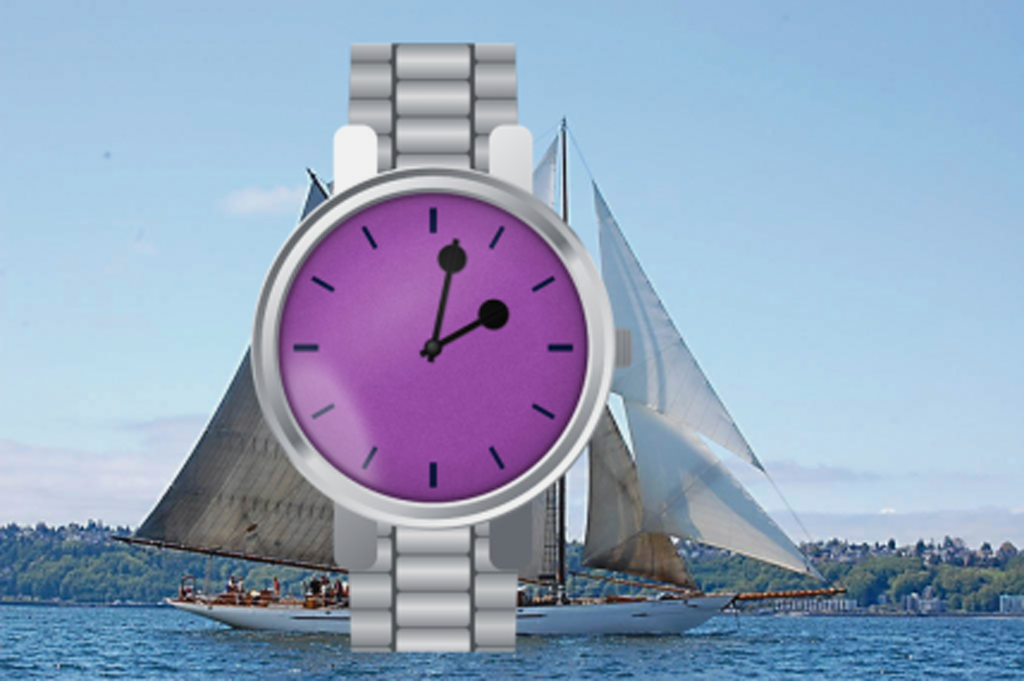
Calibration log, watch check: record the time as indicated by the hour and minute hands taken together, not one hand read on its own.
2:02
